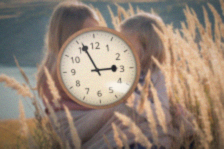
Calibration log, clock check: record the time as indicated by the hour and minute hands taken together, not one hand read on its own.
2:56
